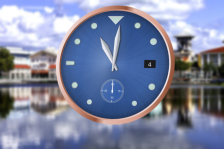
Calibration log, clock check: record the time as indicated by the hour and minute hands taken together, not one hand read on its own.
11:01
